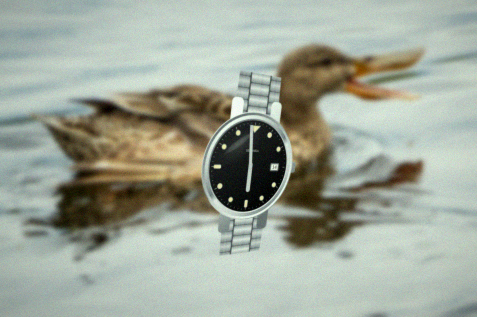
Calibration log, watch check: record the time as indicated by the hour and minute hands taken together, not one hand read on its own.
5:59
